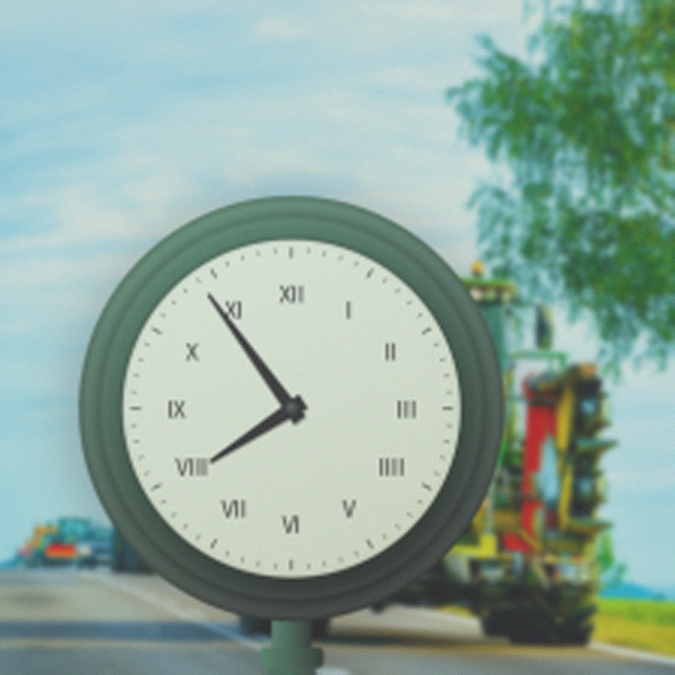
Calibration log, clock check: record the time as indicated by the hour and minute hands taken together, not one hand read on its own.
7:54
